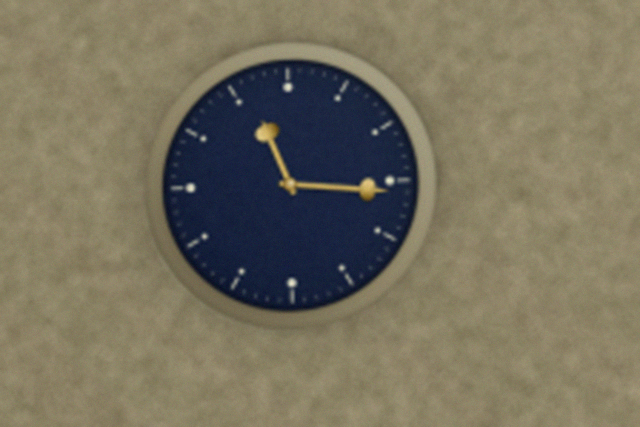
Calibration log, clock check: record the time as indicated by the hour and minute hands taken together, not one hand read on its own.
11:16
